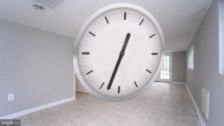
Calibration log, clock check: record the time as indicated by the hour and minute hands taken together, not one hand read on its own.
12:33
